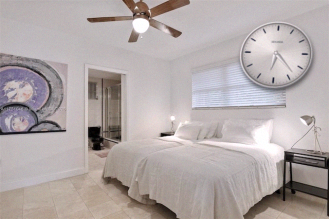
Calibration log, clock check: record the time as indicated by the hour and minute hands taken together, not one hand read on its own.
6:23
